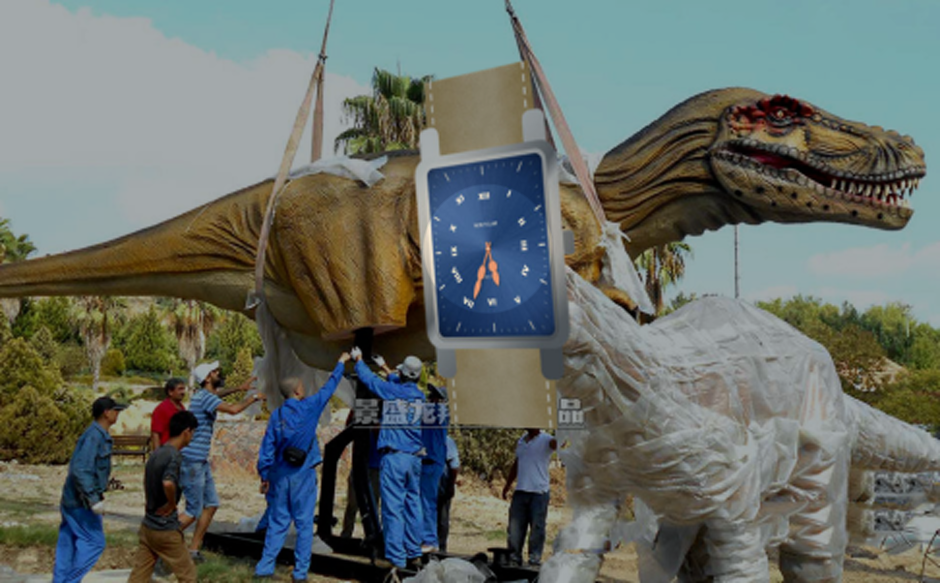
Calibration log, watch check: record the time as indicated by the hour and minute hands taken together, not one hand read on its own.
5:34
